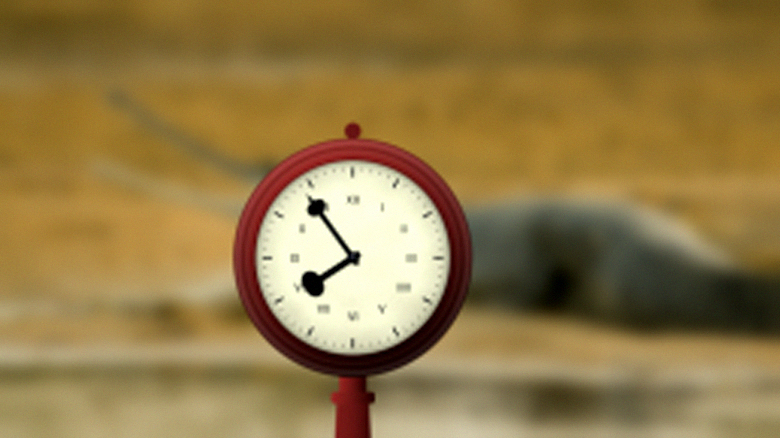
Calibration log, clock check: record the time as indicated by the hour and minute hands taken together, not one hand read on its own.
7:54
